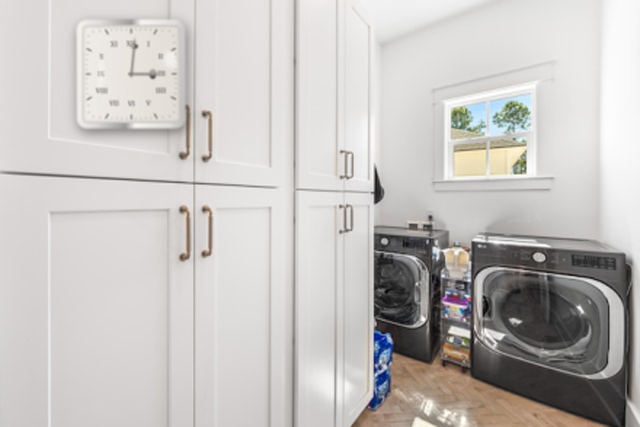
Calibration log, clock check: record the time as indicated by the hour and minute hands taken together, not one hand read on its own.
3:01
